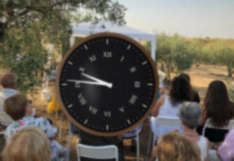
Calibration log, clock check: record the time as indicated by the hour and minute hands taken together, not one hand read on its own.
9:46
